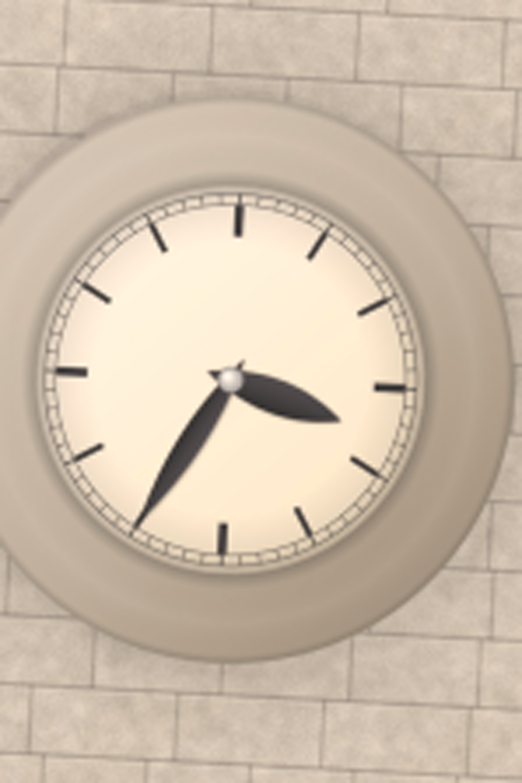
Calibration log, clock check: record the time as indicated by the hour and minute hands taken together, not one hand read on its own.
3:35
